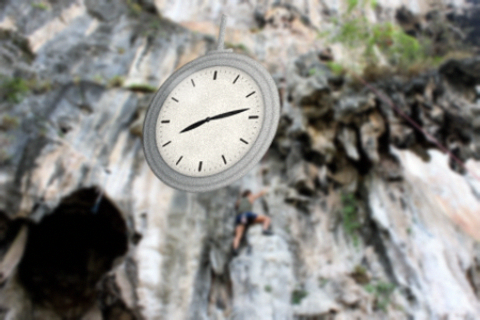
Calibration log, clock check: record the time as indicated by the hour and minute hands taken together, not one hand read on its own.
8:13
